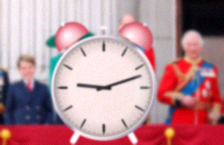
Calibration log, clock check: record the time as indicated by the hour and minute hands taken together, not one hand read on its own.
9:12
